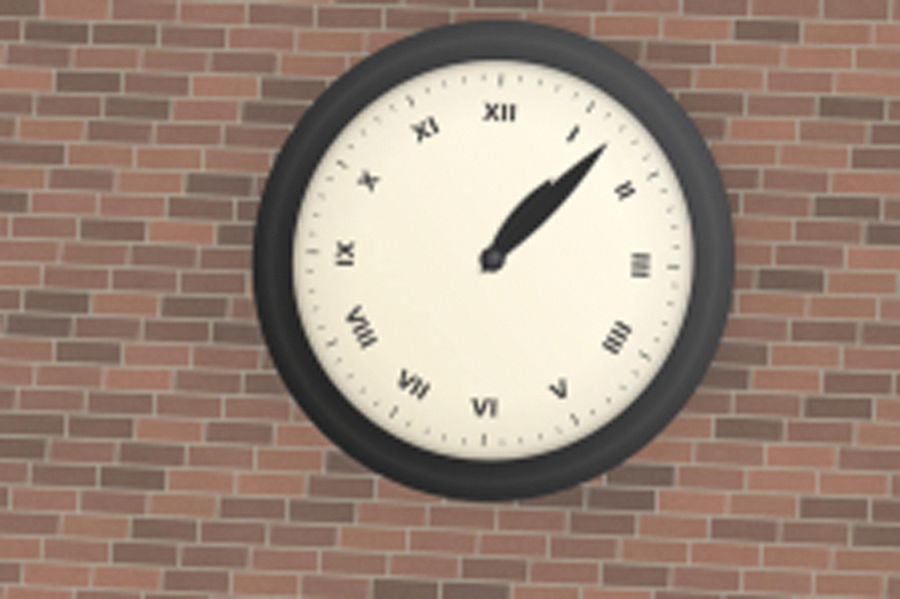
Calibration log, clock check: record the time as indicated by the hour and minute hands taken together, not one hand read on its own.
1:07
